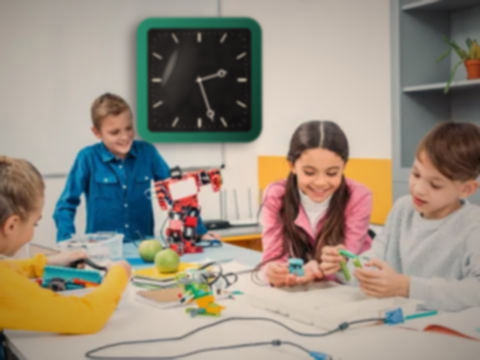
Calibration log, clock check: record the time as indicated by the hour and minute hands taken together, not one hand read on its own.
2:27
